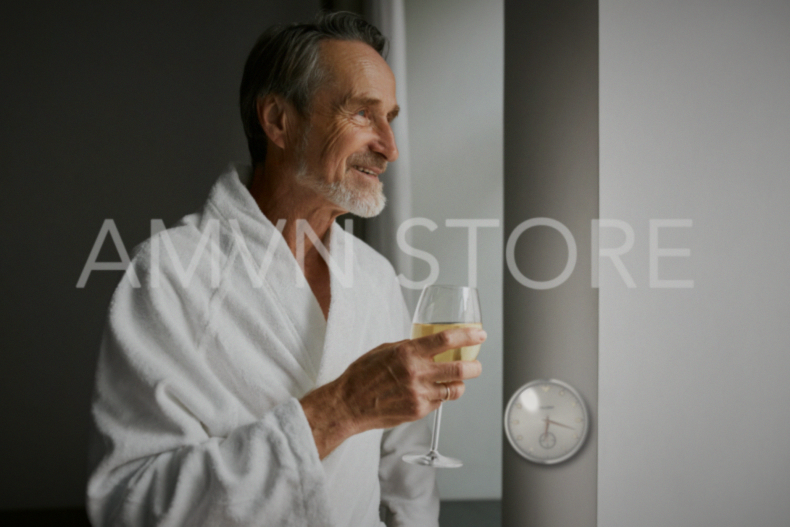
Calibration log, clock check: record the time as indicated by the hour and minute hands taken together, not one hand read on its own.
6:18
